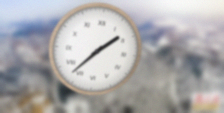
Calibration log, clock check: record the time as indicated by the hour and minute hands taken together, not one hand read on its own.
1:37
